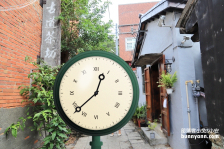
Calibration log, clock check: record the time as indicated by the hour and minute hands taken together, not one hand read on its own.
12:38
